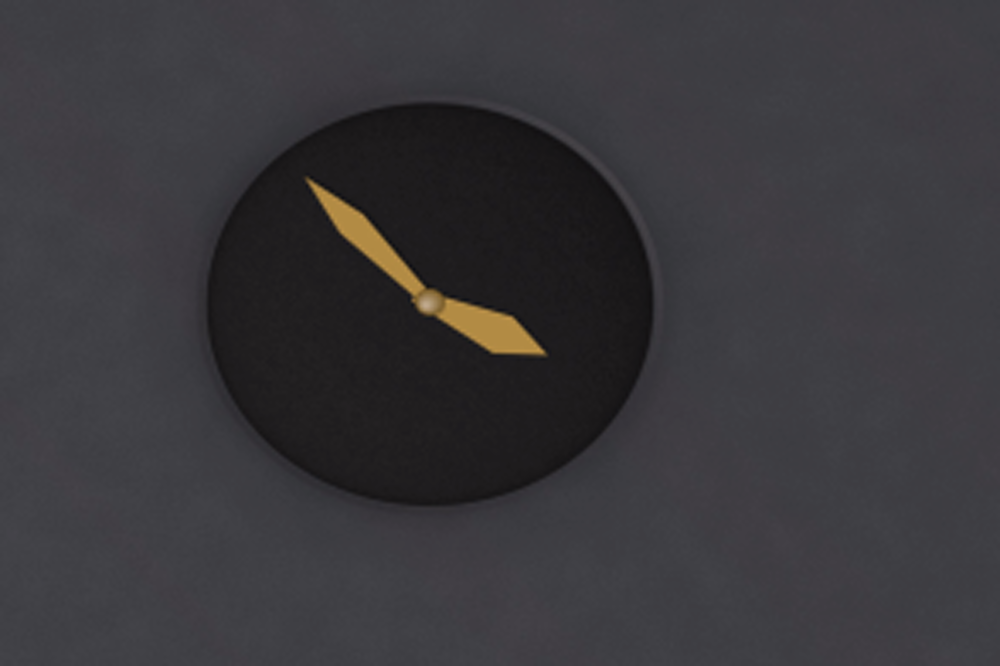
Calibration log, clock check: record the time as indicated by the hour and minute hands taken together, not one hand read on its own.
3:53
